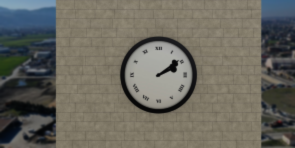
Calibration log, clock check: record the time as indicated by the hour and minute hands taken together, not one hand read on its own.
2:09
